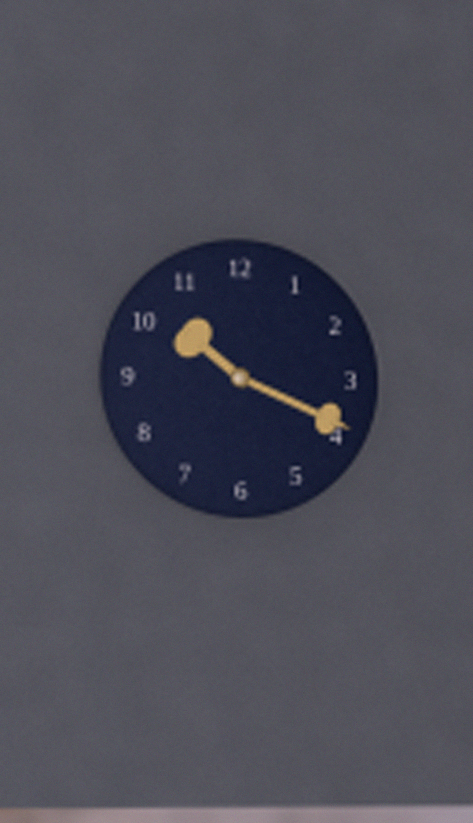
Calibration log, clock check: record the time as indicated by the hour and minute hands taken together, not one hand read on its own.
10:19
